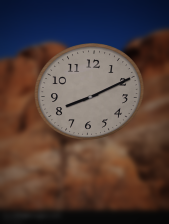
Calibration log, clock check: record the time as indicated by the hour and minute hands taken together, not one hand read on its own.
8:10
